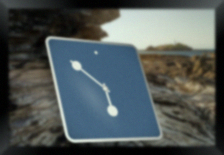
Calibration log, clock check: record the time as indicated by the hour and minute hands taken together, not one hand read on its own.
5:52
